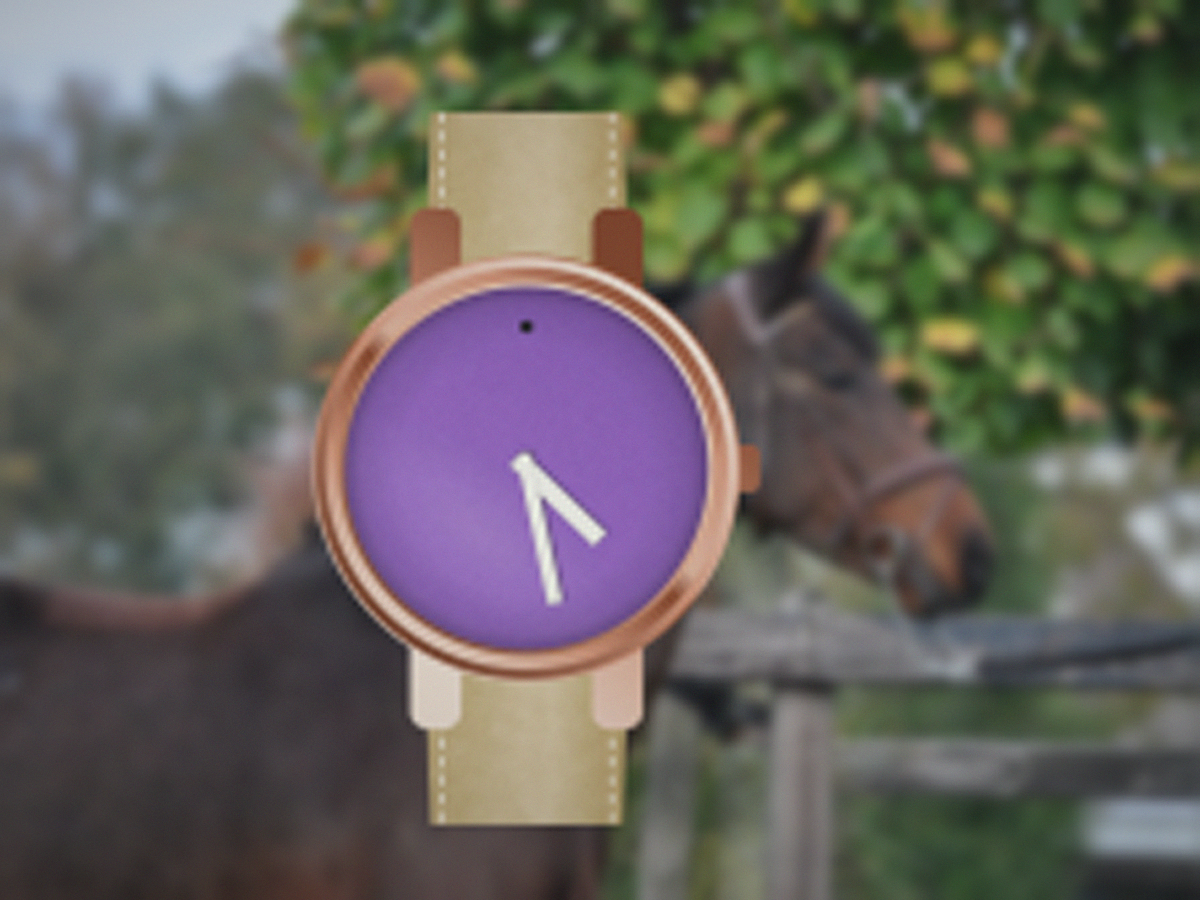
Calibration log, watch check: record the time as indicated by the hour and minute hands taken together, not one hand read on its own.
4:28
